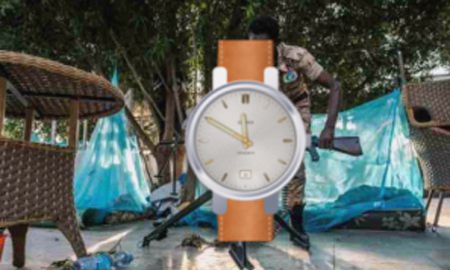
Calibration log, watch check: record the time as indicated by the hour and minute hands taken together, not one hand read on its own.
11:50
